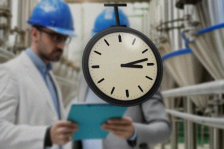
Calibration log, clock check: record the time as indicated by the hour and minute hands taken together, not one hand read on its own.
3:13
